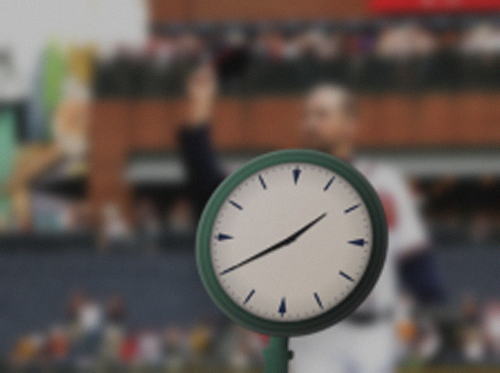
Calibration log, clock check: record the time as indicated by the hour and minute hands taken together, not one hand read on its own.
1:40
